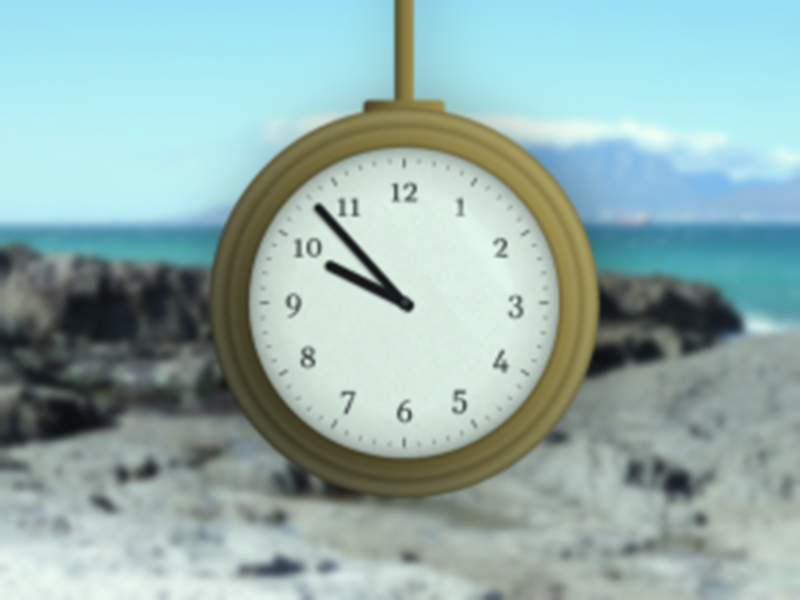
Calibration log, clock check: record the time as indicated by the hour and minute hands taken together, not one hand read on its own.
9:53
